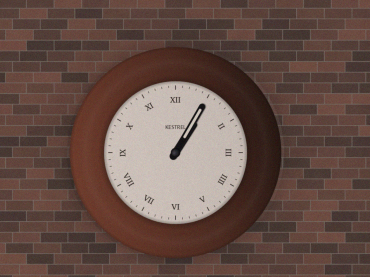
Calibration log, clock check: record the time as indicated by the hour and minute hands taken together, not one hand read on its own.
1:05
